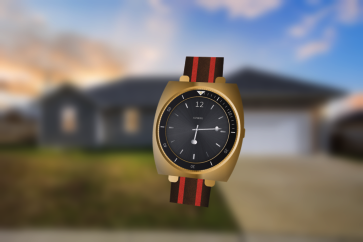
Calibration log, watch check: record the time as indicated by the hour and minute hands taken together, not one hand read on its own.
6:14
